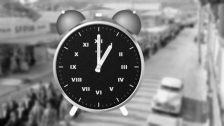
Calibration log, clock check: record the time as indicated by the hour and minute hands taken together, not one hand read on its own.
1:00
